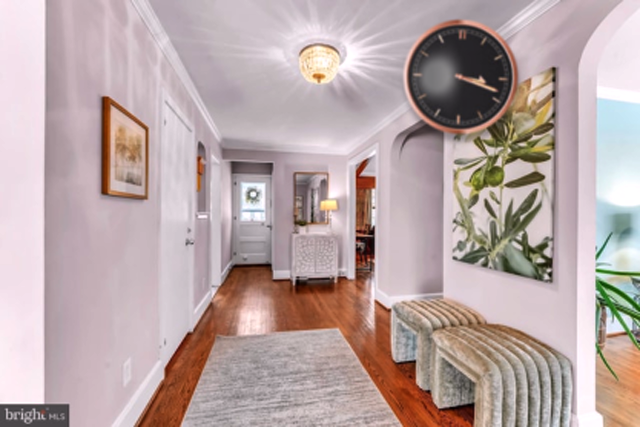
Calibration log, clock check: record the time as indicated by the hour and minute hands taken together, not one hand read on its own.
3:18
